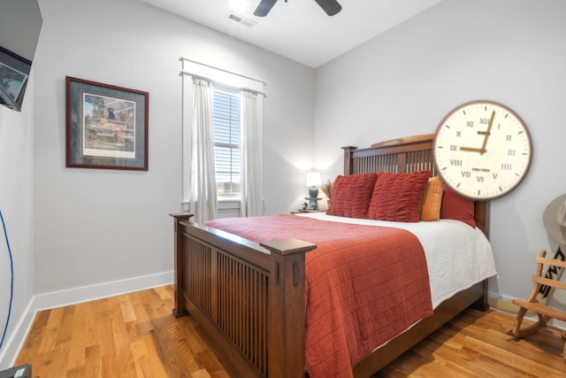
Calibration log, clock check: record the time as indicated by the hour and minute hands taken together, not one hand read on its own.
9:02
